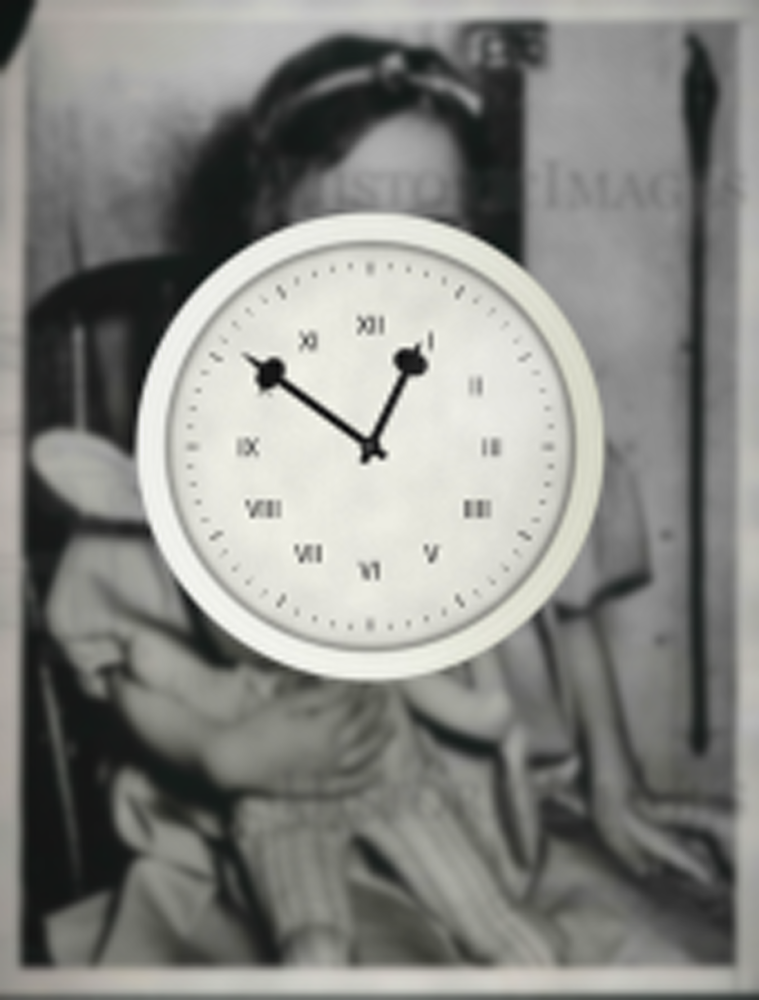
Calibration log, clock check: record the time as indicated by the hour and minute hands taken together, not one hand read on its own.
12:51
